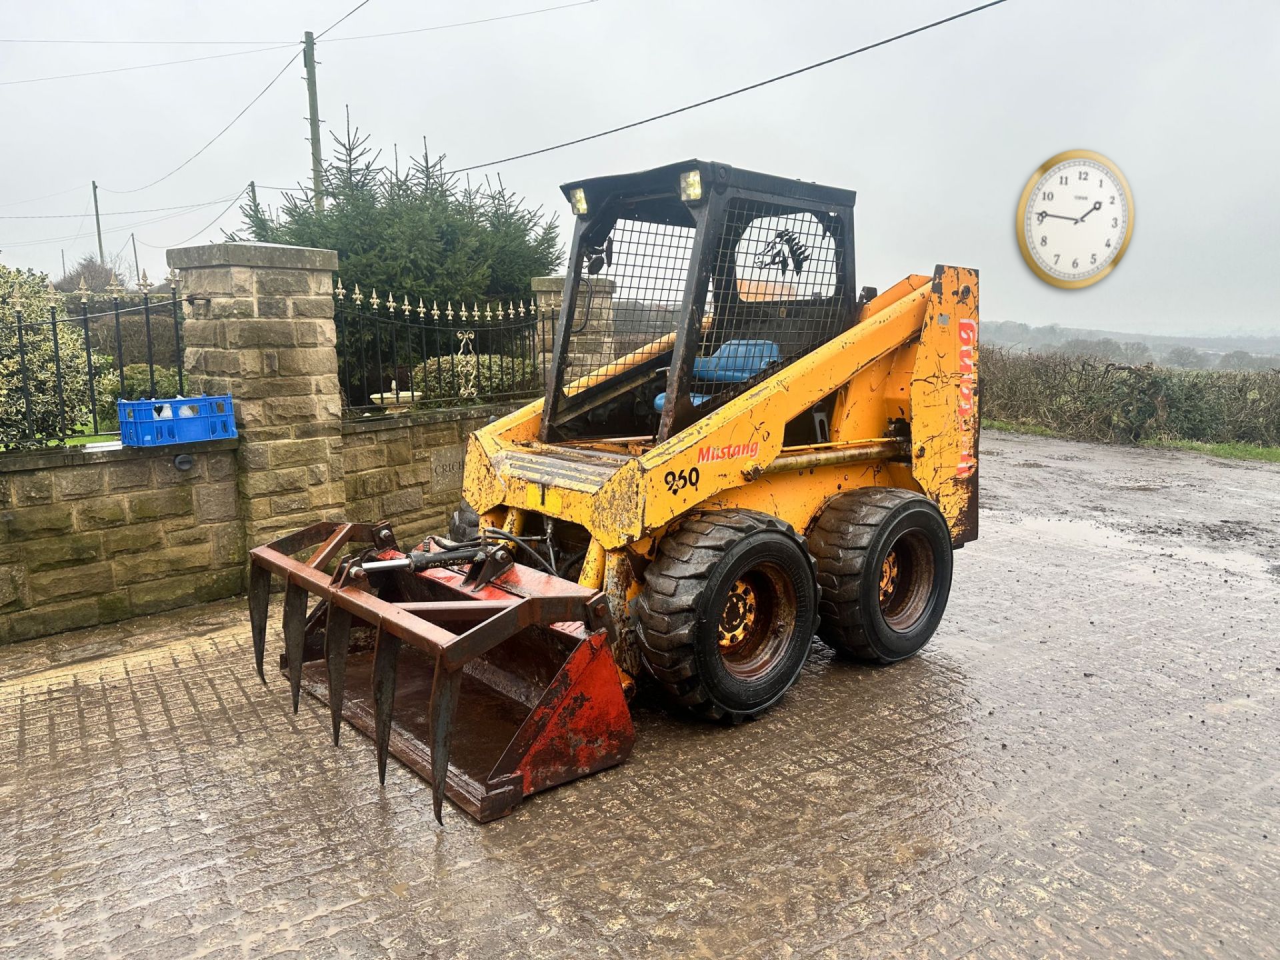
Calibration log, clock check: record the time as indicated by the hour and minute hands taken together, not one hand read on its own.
1:46
